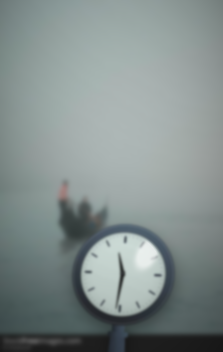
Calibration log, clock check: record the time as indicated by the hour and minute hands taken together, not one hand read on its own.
11:31
